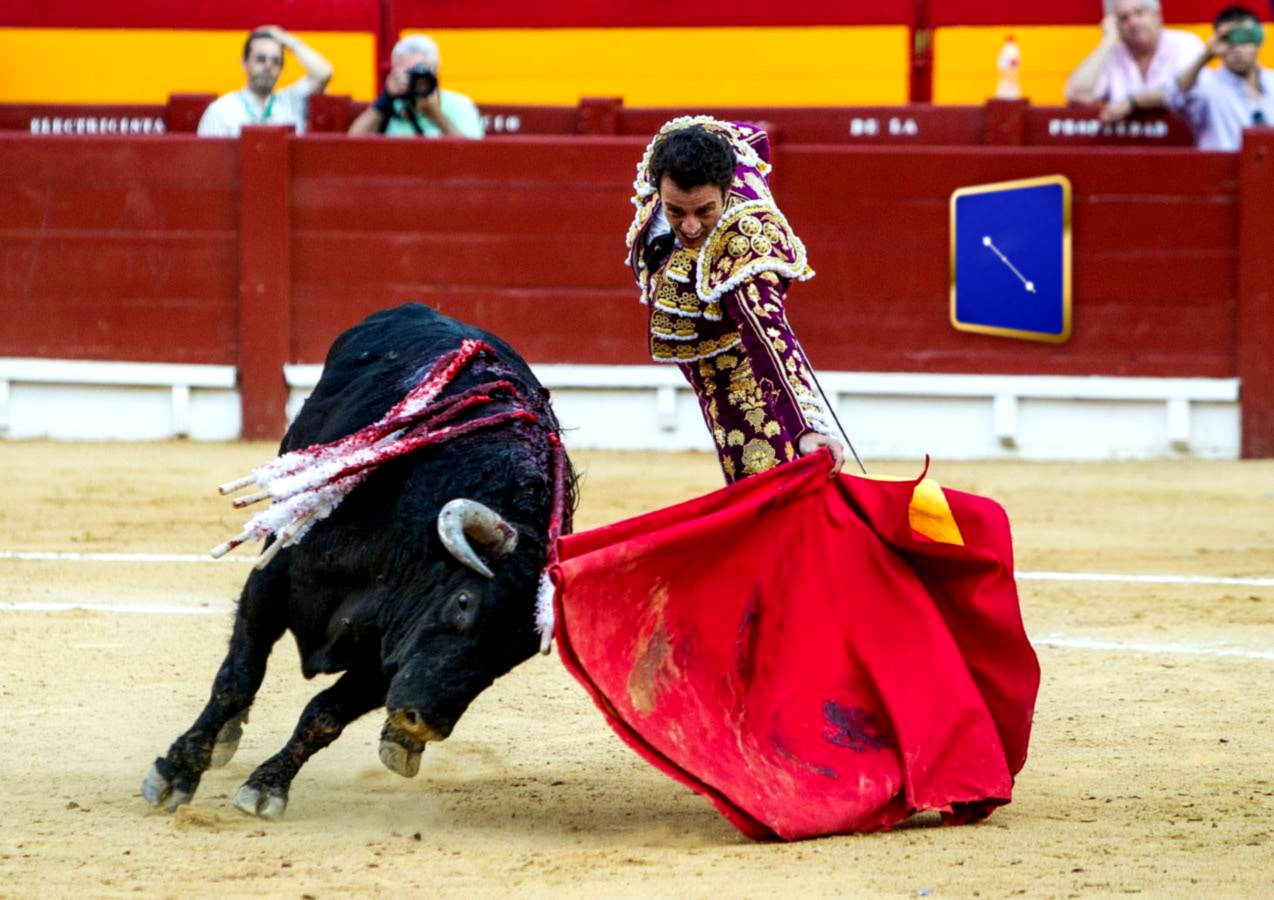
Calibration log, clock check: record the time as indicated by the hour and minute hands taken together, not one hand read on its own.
10:22
